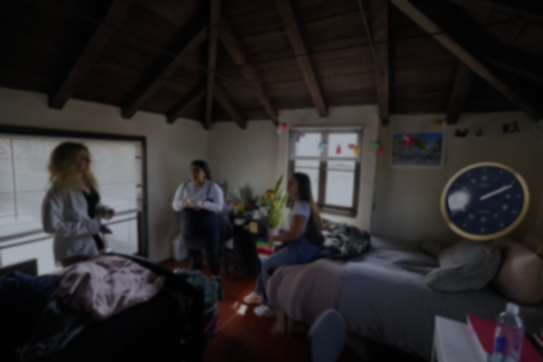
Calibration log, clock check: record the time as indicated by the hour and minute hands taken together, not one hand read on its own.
2:11
